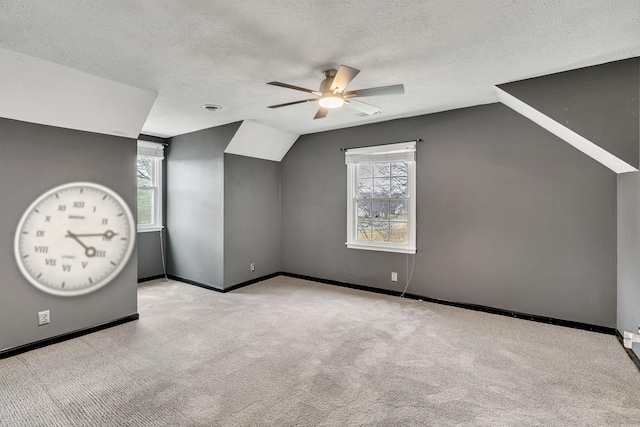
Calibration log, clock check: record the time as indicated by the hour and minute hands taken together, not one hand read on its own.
4:14
